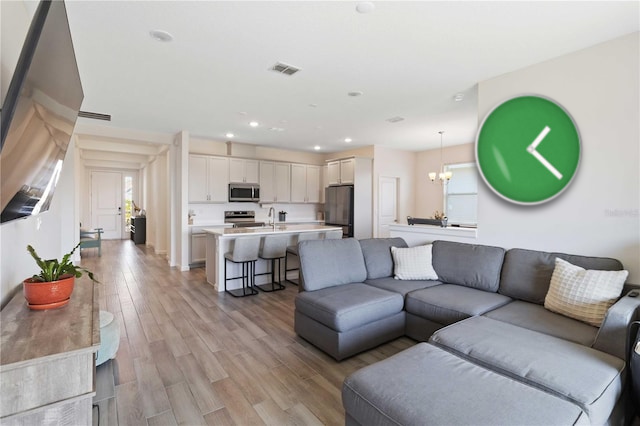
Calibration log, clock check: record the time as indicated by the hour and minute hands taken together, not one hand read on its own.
1:22
